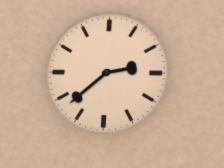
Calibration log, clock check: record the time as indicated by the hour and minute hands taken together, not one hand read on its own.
2:38
